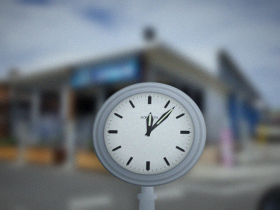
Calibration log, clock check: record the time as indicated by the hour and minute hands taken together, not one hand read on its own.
12:07
